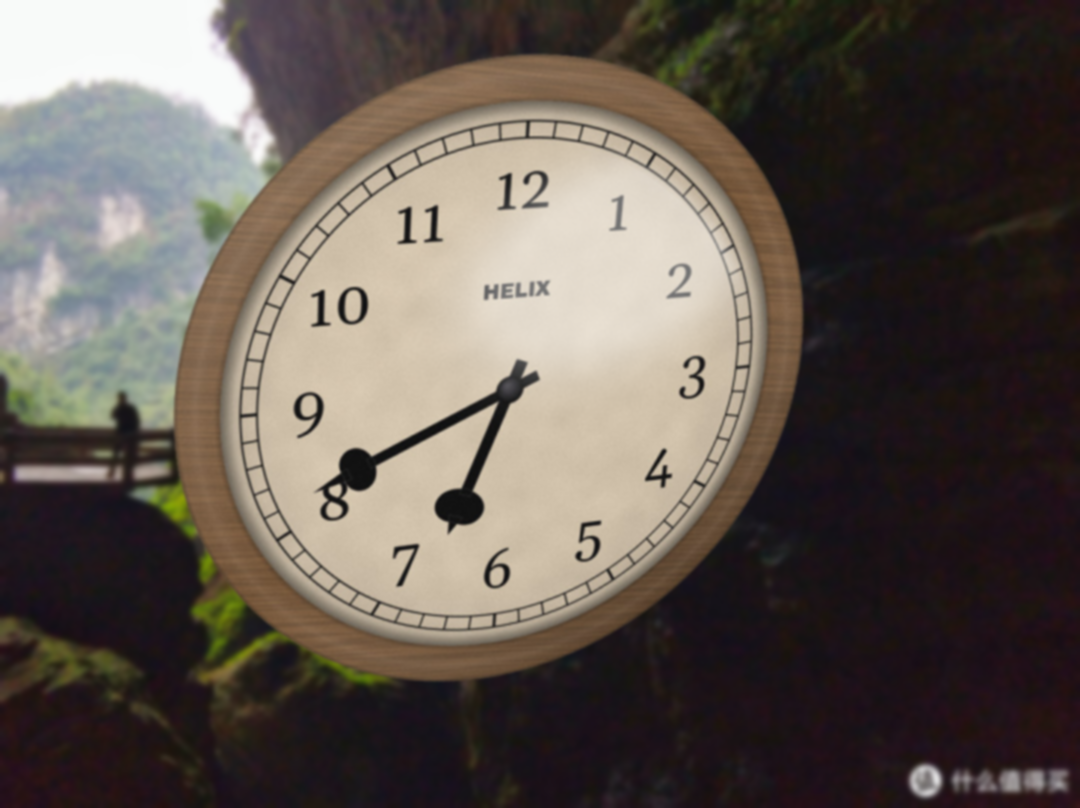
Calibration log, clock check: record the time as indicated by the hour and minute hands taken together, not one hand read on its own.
6:41
